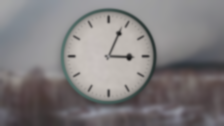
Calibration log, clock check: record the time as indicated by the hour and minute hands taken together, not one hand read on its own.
3:04
